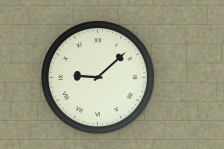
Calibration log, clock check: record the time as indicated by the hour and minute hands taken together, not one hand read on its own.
9:08
